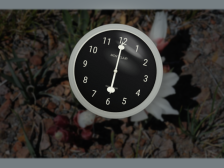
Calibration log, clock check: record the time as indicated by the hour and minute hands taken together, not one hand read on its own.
6:00
